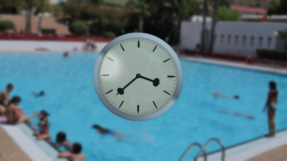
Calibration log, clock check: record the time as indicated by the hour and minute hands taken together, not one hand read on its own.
3:38
